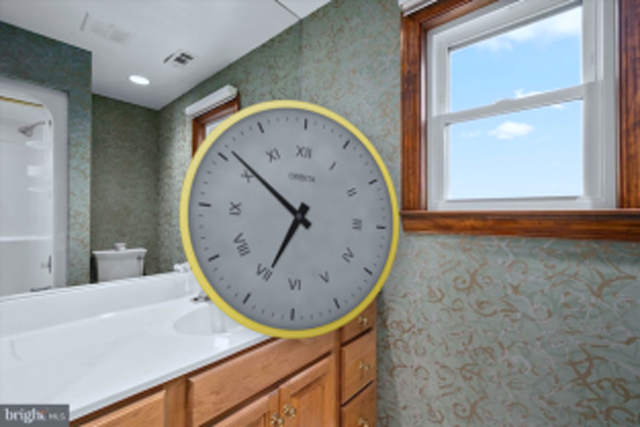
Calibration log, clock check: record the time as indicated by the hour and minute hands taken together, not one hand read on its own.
6:51
